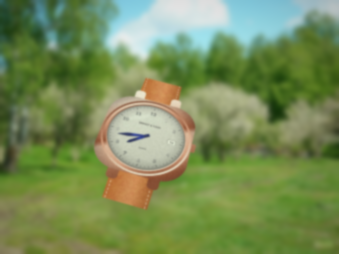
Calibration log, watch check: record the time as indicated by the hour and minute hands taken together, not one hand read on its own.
7:43
